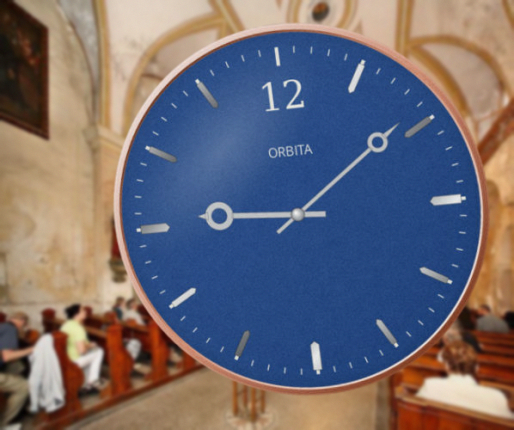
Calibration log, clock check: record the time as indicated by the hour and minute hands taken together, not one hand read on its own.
9:09
